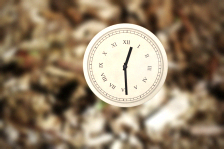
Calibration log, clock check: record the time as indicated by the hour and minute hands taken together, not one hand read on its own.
12:29
